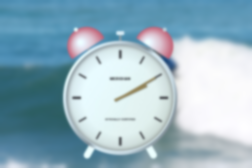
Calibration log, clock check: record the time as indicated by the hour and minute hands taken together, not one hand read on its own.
2:10
